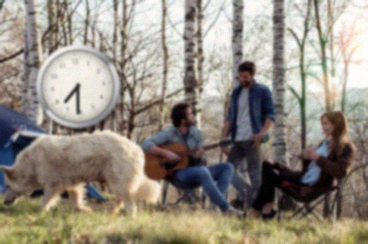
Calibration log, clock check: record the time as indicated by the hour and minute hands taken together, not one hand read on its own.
7:31
